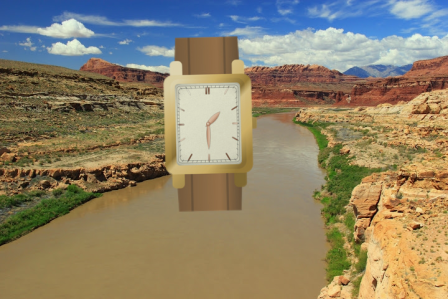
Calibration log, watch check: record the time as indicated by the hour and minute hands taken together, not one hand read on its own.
1:30
